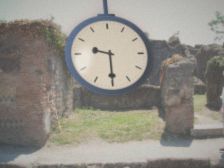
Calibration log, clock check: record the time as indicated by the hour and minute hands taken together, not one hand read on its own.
9:30
